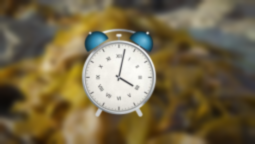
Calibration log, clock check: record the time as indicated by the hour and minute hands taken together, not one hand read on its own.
4:02
